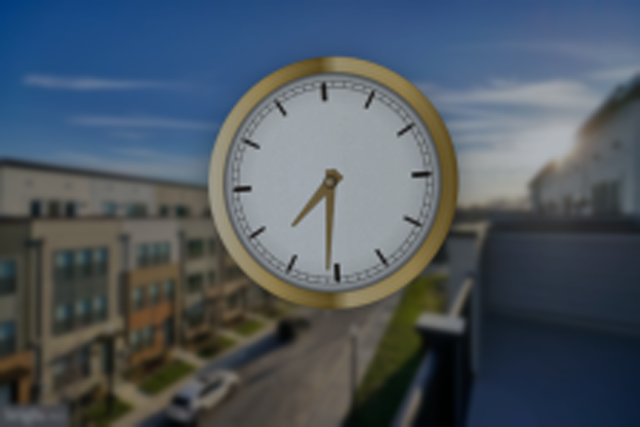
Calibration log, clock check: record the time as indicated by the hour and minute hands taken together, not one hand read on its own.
7:31
